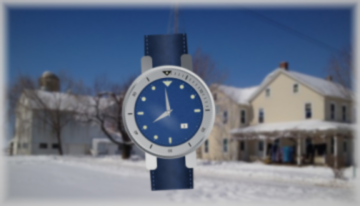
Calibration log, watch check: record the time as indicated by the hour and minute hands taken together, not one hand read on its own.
7:59
